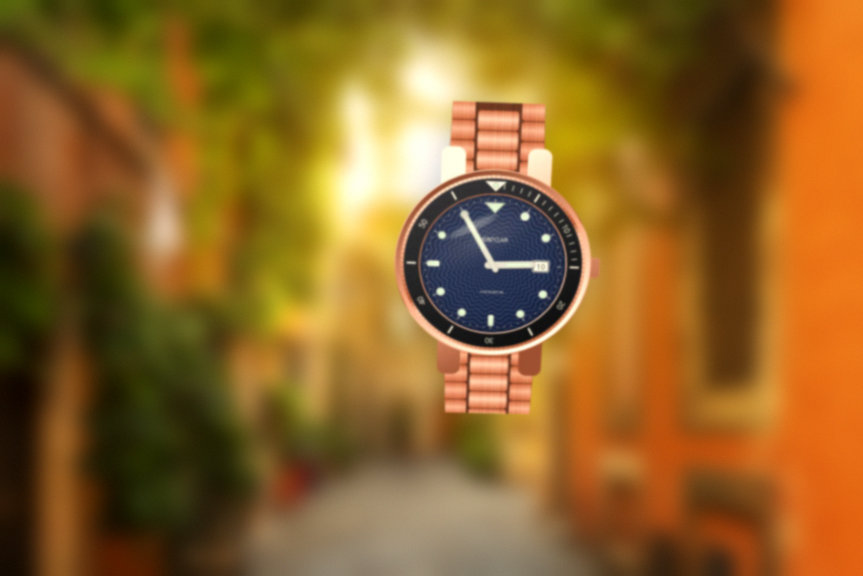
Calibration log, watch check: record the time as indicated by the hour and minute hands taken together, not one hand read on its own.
2:55
